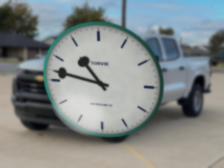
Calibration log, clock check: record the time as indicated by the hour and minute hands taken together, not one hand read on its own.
10:47
